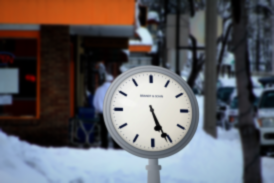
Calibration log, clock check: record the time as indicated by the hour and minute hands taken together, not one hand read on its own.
5:26
